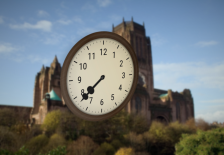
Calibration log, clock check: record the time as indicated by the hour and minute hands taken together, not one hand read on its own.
7:38
